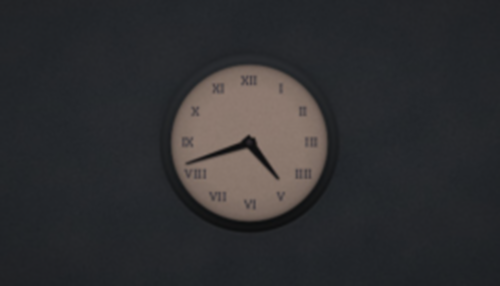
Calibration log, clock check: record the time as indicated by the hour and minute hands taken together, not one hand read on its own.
4:42
